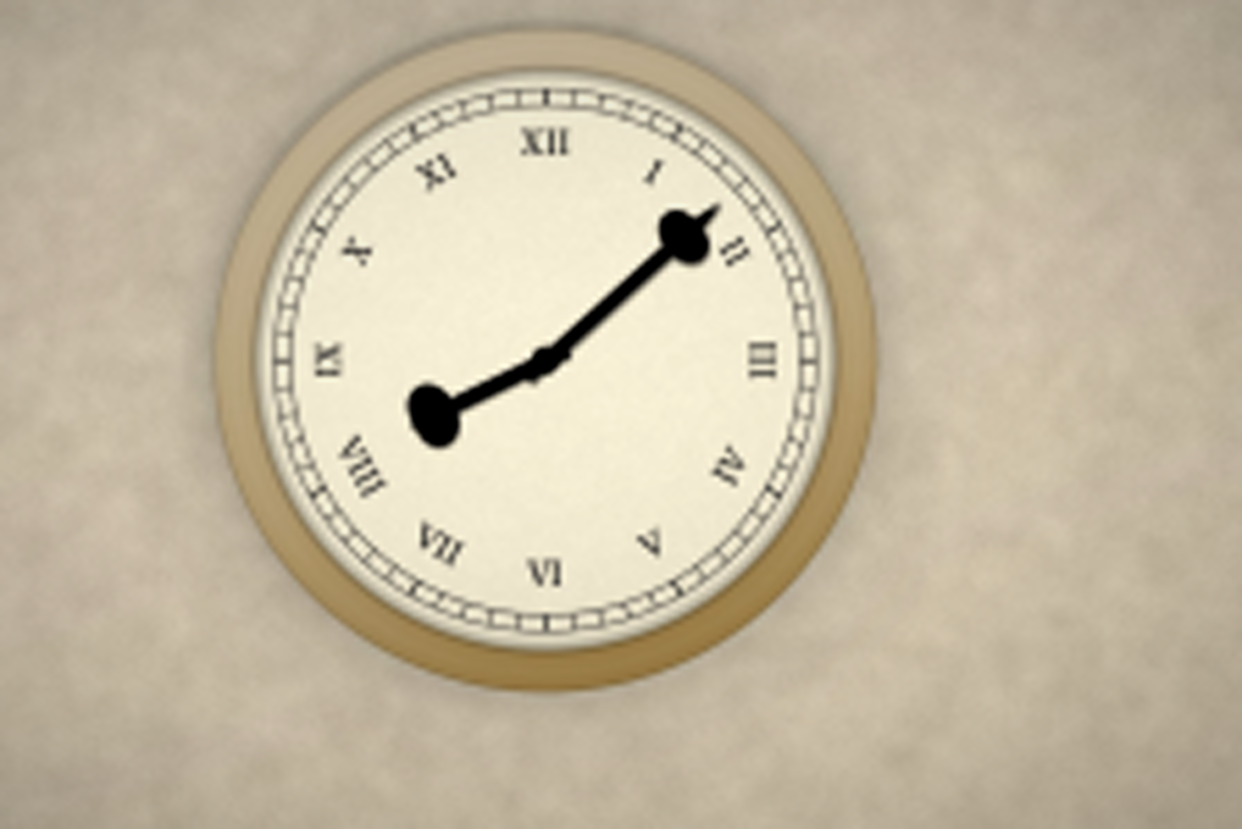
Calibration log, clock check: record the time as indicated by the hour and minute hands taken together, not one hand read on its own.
8:08
